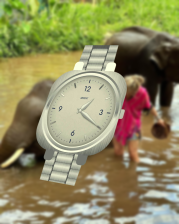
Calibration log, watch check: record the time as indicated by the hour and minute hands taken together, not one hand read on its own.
1:20
